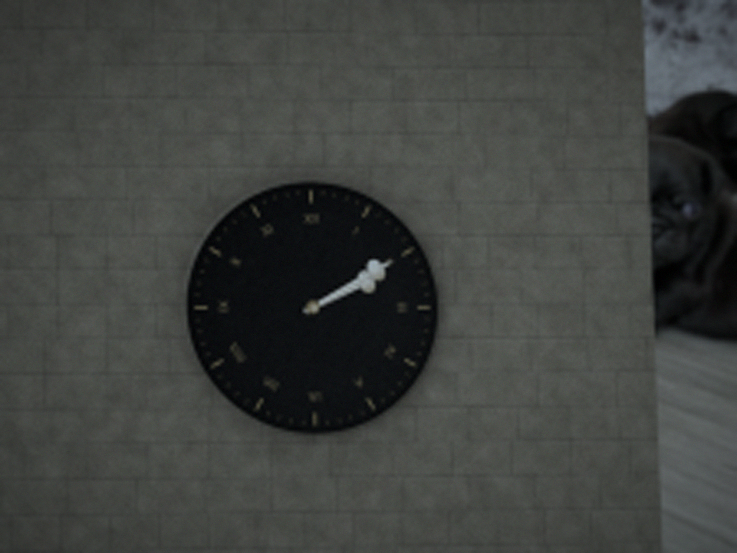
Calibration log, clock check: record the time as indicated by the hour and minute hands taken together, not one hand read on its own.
2:10
